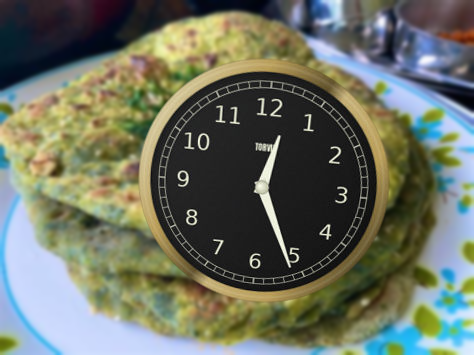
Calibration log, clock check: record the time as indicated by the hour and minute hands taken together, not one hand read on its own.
12:26
